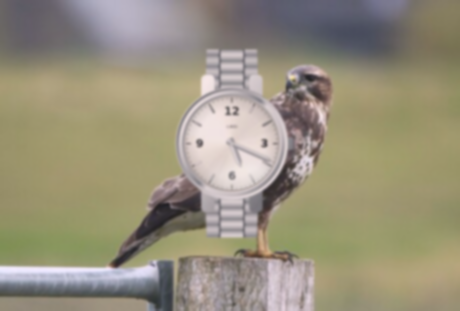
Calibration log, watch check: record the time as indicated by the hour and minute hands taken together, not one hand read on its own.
5:19
